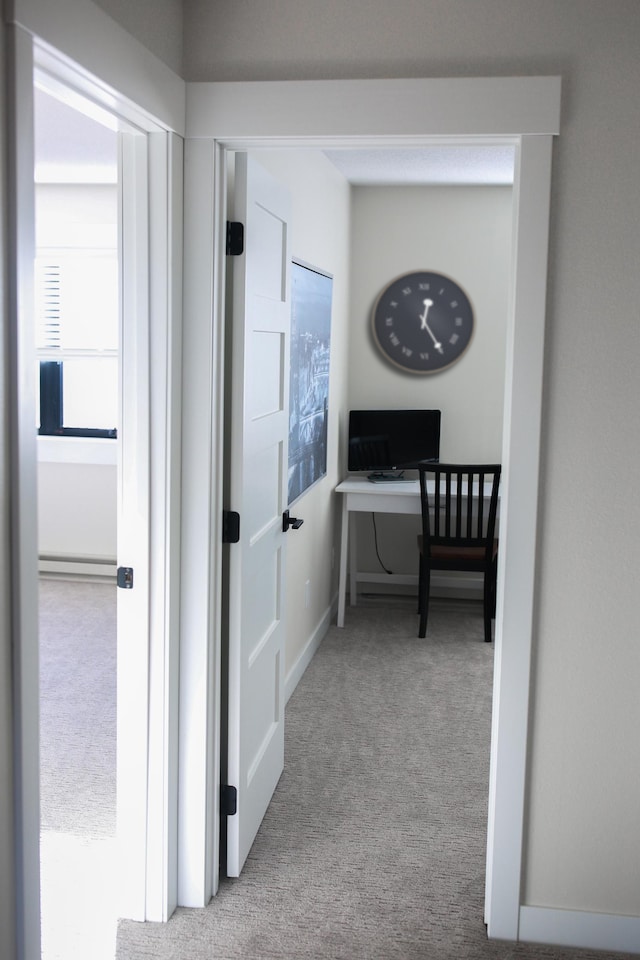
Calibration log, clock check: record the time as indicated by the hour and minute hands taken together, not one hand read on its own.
12:25
